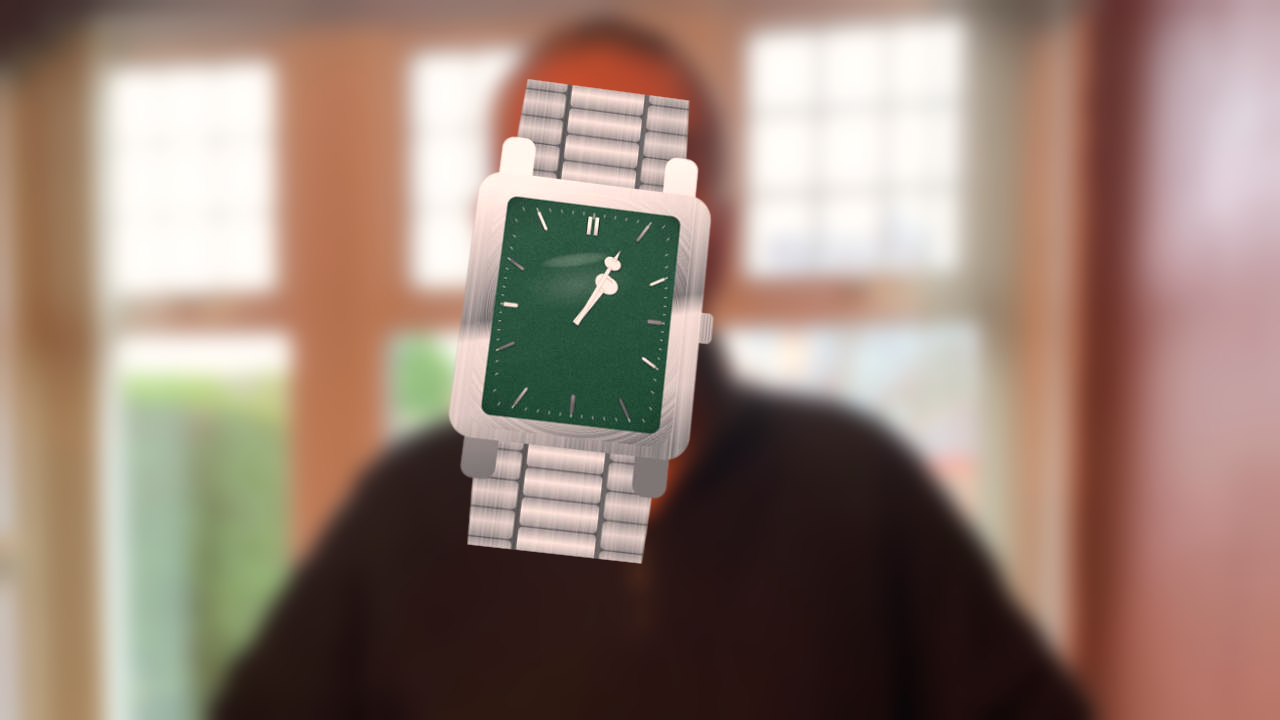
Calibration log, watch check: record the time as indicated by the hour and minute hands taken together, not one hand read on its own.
1:04
